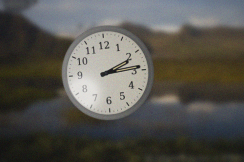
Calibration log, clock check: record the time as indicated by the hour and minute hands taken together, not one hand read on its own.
2:14
